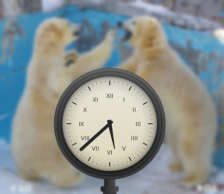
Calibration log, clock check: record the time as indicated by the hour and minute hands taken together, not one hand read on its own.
5:38
